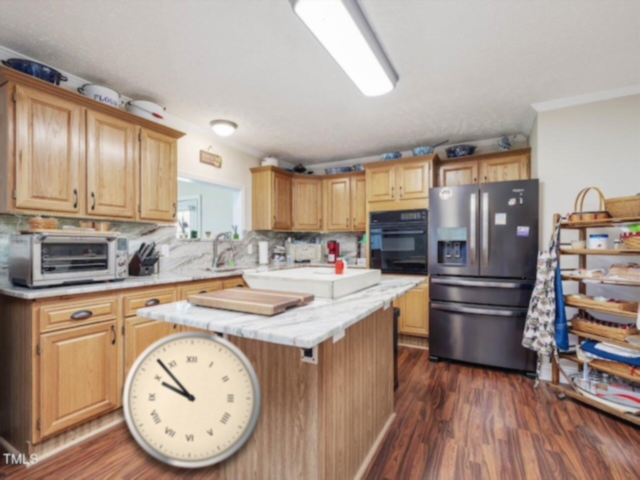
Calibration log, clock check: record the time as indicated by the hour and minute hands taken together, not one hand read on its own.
9:53
